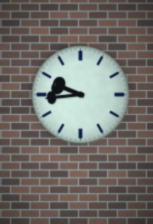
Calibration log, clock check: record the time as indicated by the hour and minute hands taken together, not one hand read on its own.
9:44
